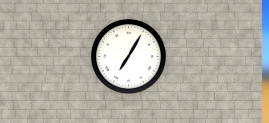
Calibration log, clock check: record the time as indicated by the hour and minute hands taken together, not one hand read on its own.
7:05
